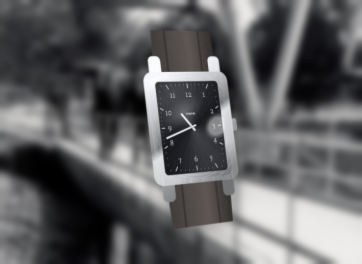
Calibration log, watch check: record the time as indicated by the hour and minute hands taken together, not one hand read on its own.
10:42
